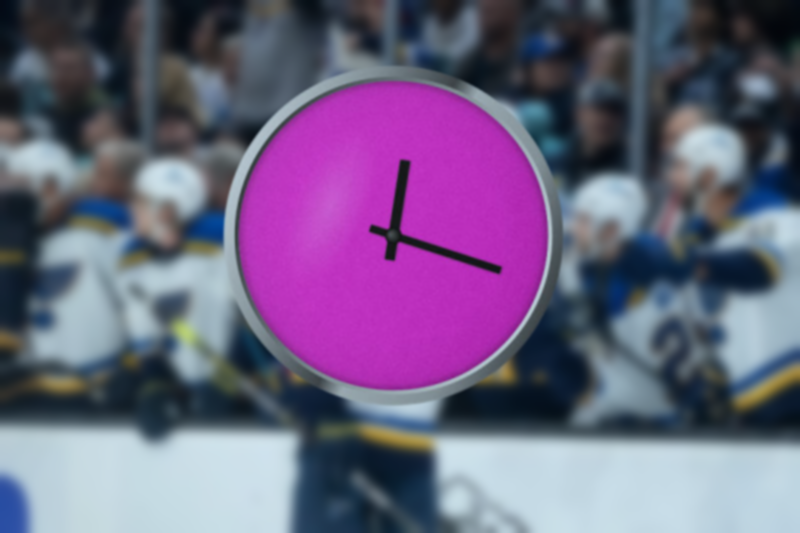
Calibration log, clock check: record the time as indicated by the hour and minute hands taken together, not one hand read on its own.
12:18
